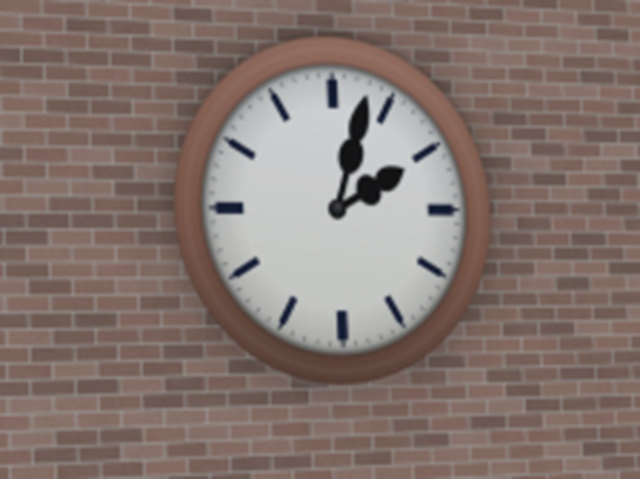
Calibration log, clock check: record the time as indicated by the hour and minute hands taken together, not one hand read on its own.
2:03
